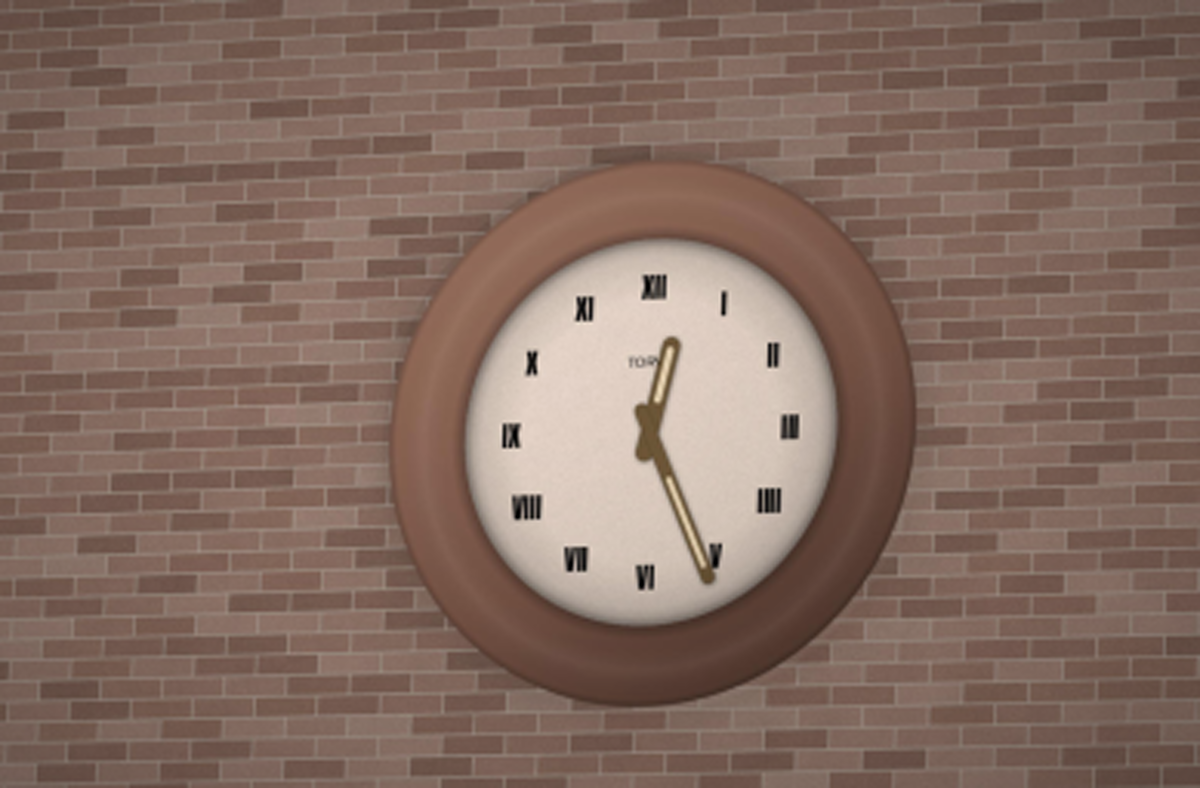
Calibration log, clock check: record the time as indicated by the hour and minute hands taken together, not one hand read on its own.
12:26
